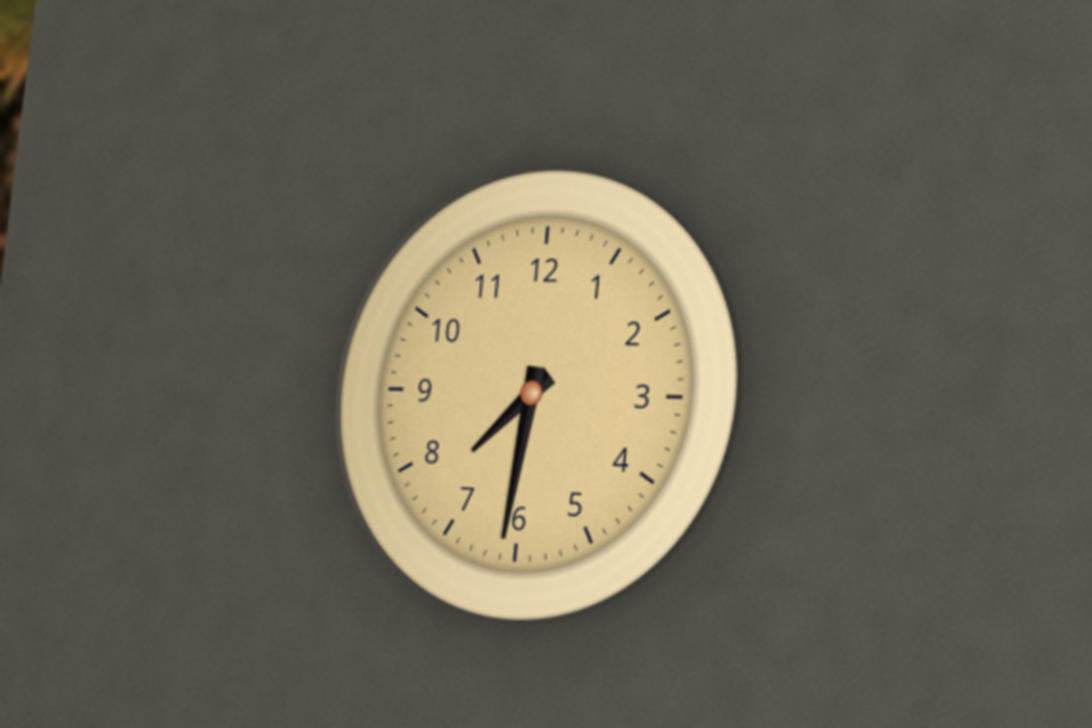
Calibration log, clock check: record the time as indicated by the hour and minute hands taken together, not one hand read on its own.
7:31
